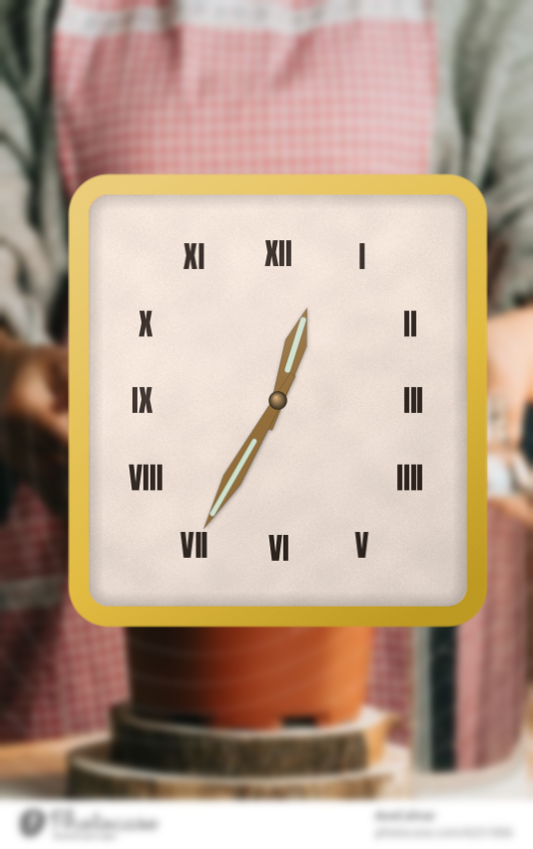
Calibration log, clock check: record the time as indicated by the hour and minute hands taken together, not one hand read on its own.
12:35
